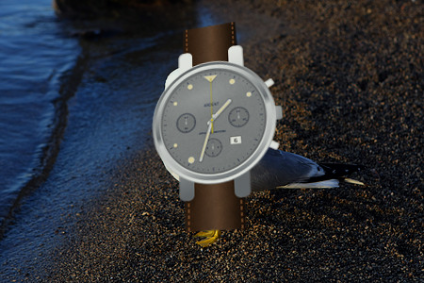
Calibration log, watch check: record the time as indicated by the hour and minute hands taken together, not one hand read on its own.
1:33
